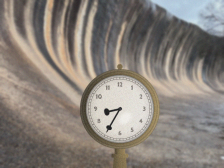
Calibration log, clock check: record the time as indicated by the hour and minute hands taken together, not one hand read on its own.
8:35
